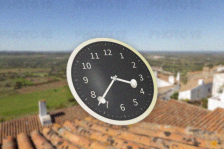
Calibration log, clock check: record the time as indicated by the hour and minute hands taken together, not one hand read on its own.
3:37
